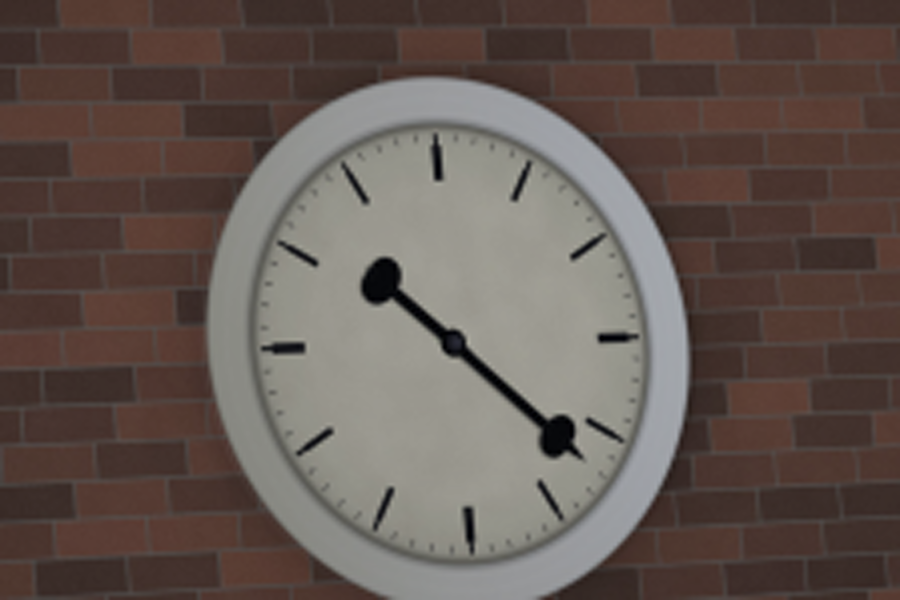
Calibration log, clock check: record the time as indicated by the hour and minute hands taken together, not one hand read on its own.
10:22
